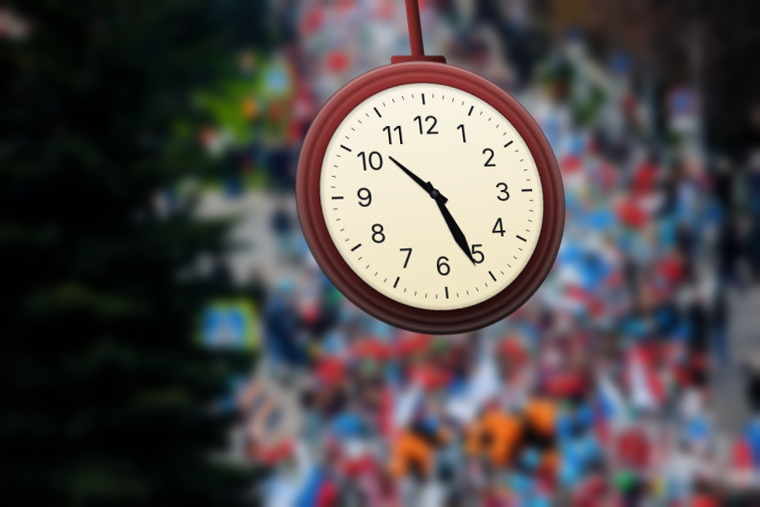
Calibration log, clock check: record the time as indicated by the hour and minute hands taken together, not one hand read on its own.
10:26
